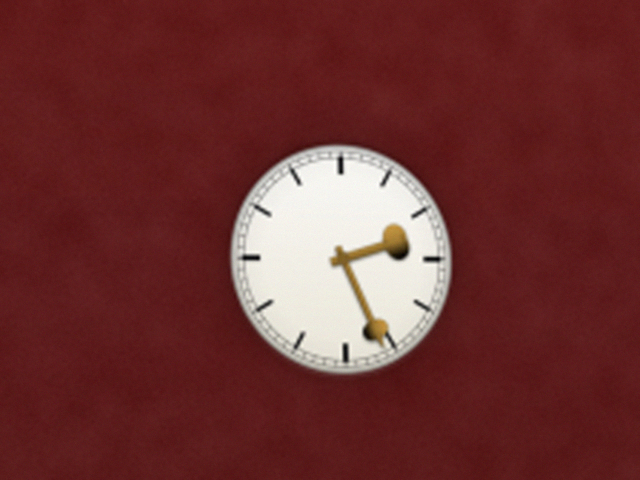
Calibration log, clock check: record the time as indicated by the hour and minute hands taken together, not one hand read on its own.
2:26
